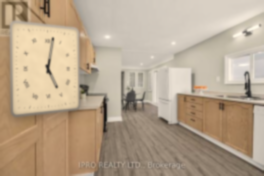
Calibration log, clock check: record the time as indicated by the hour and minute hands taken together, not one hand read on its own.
5:02
